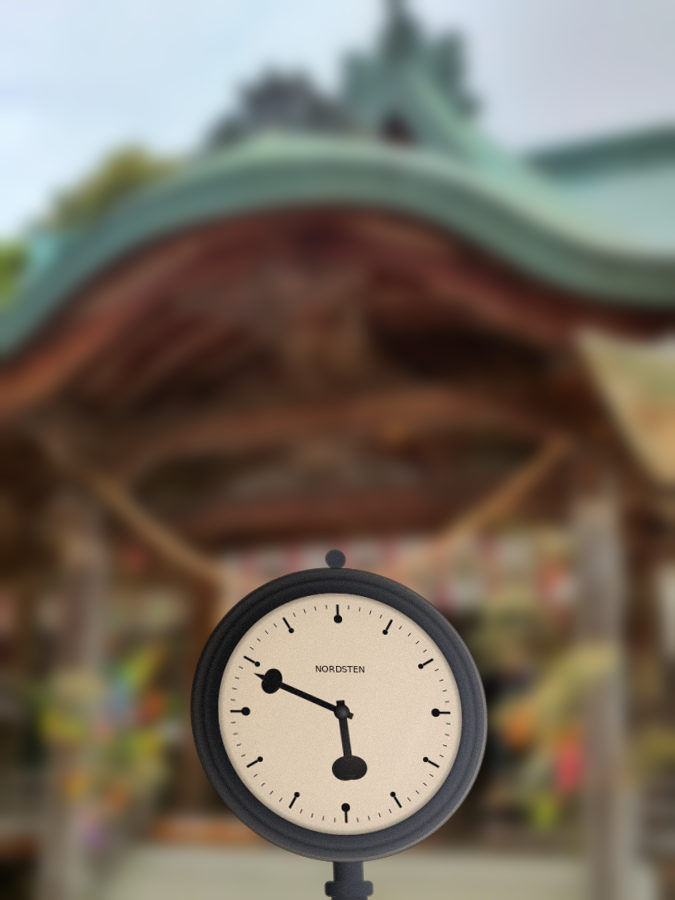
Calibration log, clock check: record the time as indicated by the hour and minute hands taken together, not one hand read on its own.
5:49
